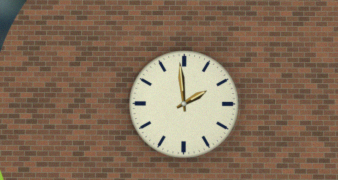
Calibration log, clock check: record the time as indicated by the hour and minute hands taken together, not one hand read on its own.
1:59
